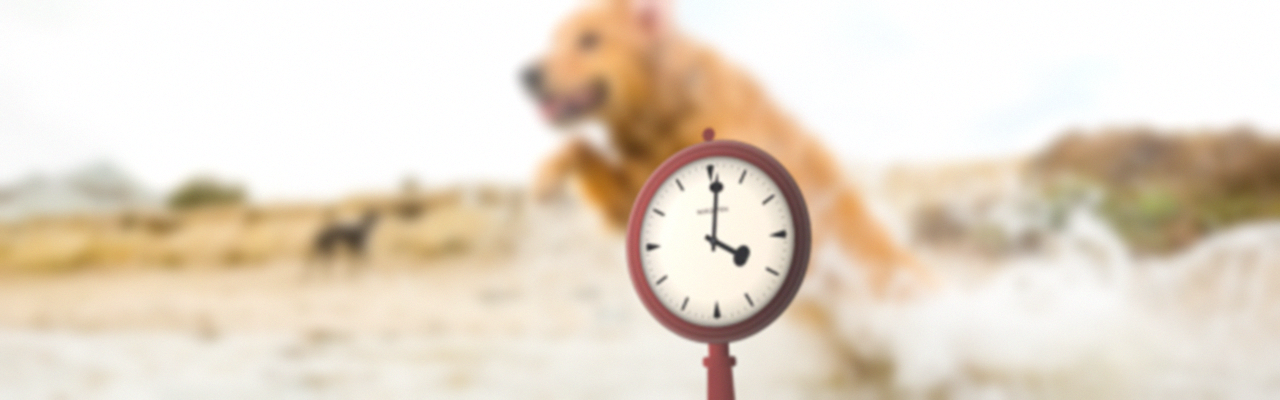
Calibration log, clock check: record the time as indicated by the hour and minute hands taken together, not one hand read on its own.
4:01
